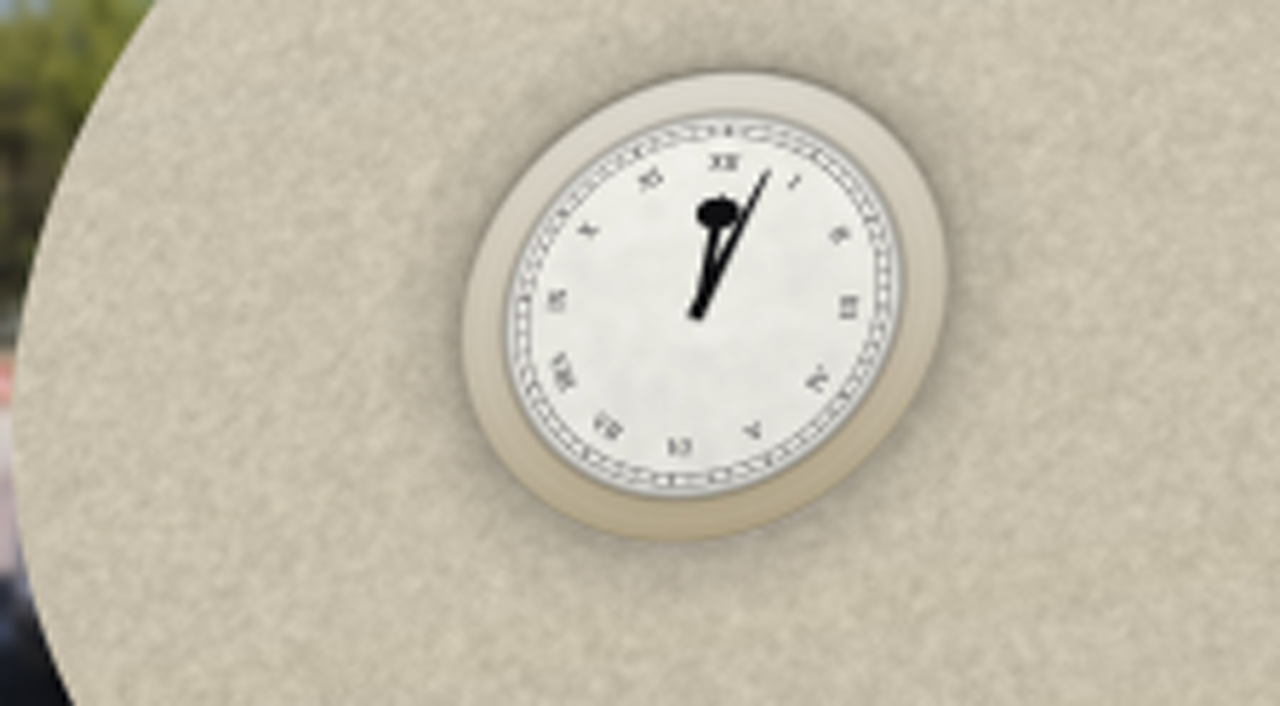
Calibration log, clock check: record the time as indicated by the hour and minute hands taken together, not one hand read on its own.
12:03
